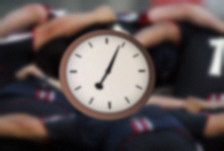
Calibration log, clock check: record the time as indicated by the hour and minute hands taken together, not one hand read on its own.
7:04
